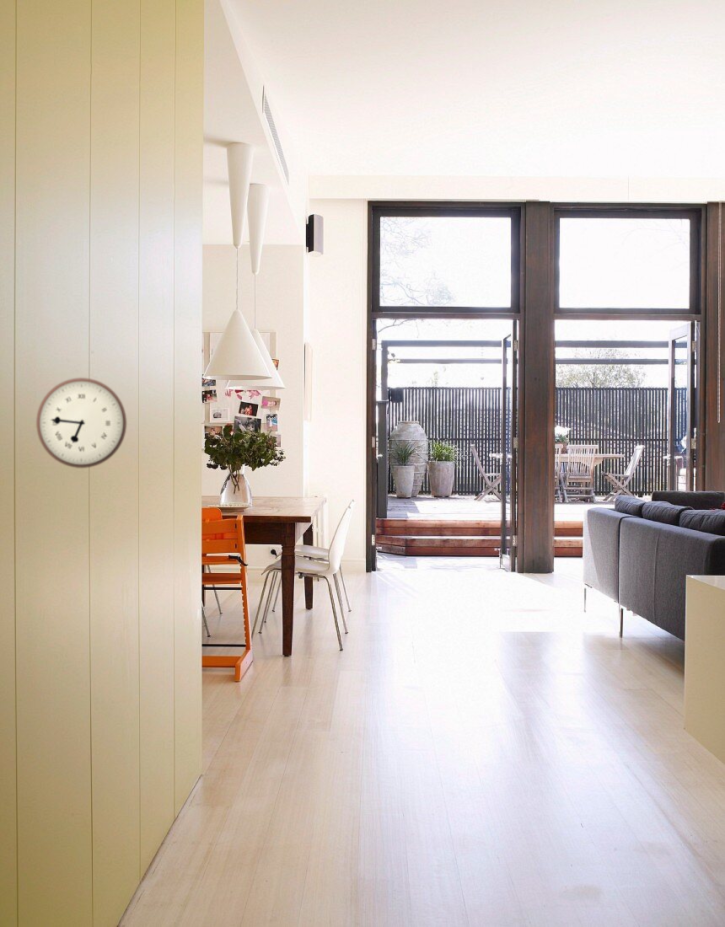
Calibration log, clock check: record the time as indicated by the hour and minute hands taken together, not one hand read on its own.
6:46
